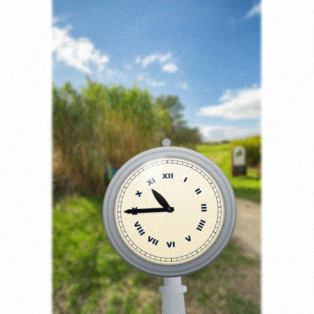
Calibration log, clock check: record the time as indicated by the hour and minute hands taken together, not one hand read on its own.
10:45
